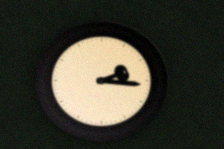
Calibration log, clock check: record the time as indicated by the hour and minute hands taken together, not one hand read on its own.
2:16
